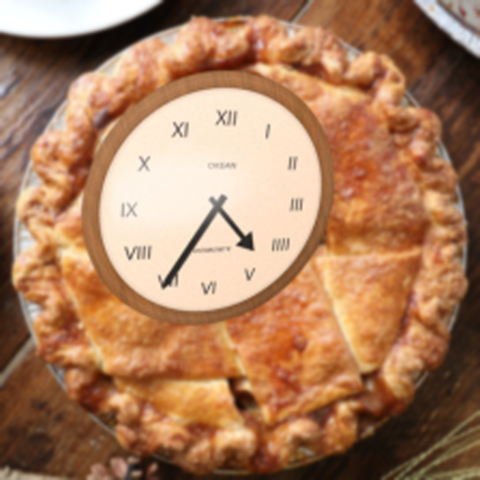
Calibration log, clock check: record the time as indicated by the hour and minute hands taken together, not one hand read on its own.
4:35
